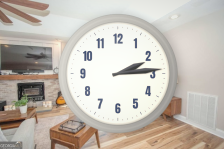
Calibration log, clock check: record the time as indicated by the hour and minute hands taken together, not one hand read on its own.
2:14
